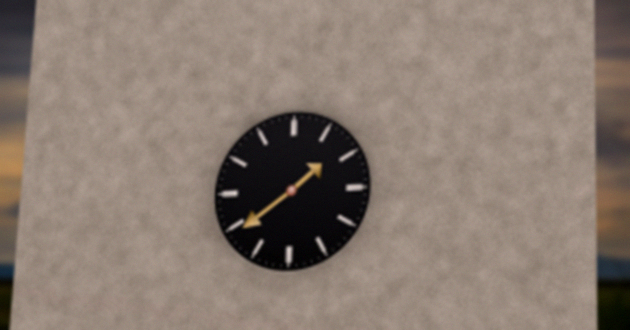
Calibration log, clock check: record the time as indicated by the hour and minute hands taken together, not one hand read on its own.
1:39
